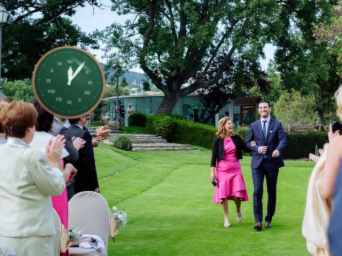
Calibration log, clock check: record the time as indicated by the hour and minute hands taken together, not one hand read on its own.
12:06
